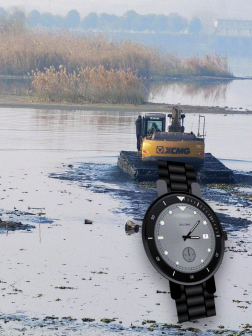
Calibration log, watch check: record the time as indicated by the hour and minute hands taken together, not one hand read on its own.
3:08
